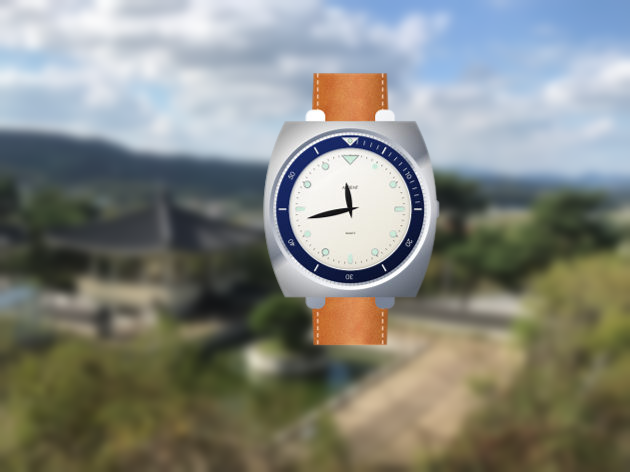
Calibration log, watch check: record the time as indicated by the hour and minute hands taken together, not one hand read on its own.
11:43
